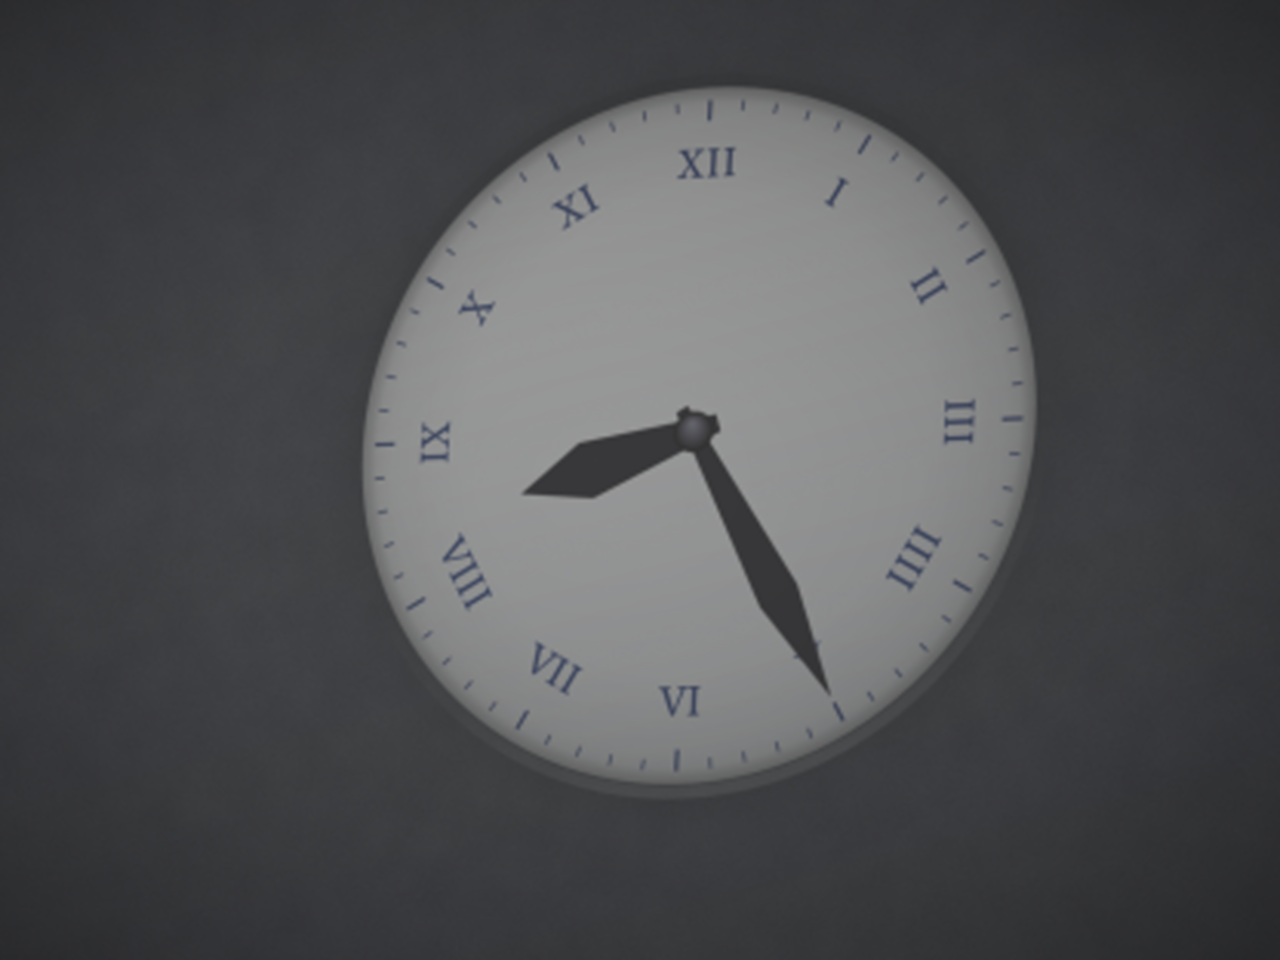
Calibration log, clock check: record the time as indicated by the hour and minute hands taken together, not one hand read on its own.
8:25
